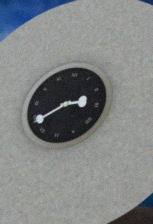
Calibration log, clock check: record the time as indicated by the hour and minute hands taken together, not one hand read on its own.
2:39
